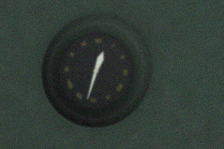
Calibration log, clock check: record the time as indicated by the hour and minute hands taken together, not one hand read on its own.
12:32
